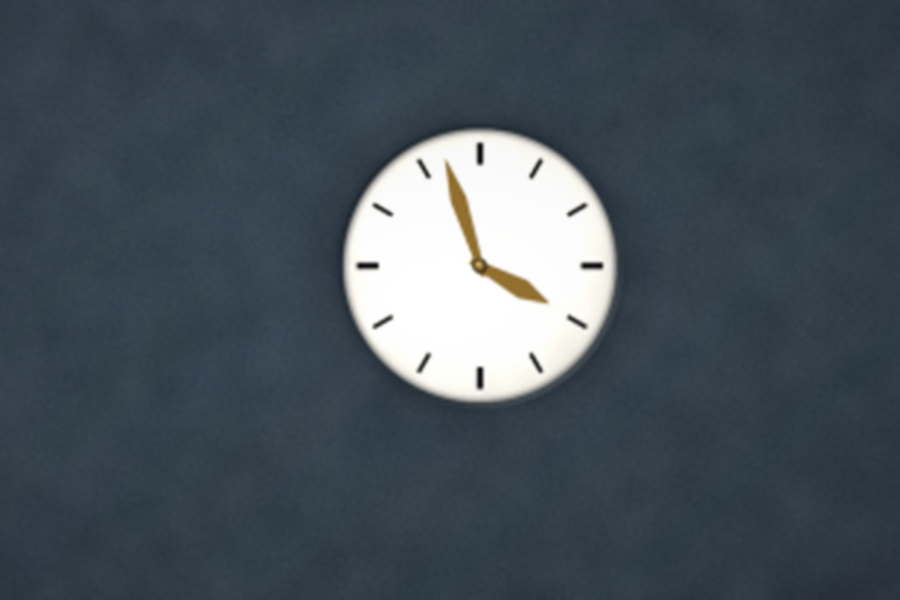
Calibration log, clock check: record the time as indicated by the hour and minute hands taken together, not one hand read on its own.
3:57
